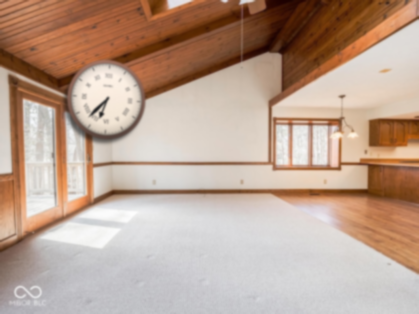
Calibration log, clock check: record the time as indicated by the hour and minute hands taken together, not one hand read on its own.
6:37
